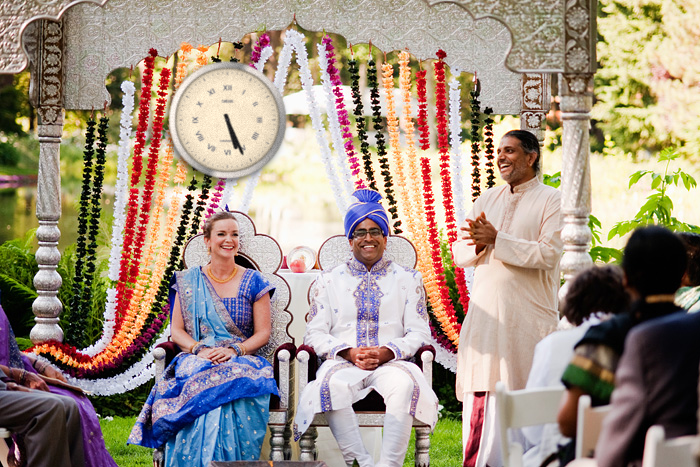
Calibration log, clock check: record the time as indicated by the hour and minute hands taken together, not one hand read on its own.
5:26
